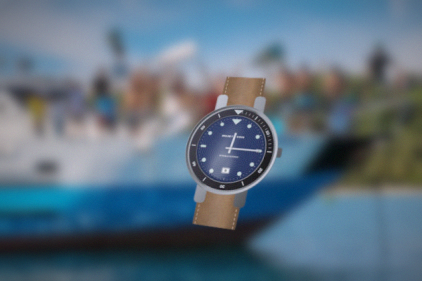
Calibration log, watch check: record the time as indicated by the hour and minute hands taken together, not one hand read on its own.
12:15
